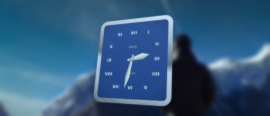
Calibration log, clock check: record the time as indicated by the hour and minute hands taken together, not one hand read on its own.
2:32
